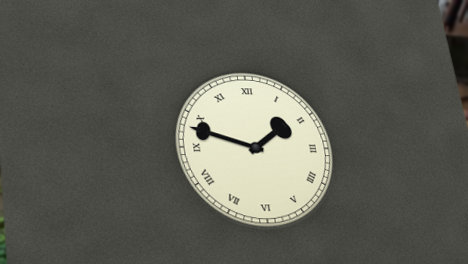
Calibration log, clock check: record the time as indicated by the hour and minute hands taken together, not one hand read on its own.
1:48
